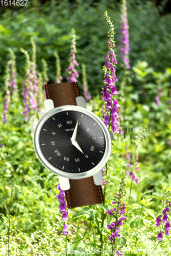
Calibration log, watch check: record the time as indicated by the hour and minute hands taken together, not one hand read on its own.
5:04
